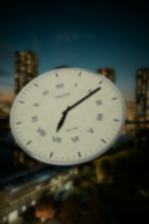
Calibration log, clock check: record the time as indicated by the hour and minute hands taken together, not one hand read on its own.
7:11
